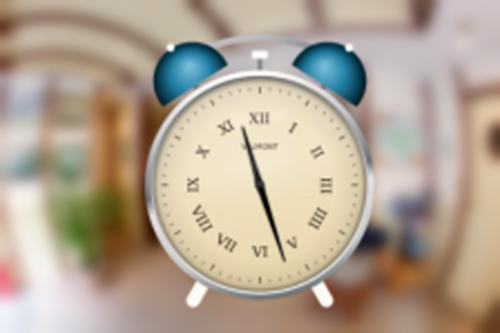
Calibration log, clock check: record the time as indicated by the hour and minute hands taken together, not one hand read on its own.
11:27
